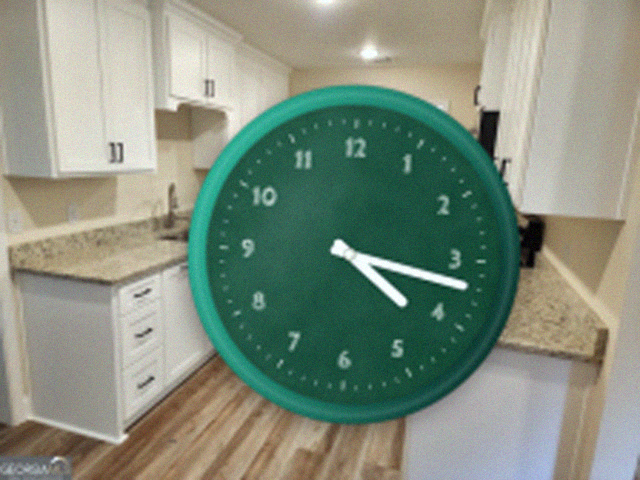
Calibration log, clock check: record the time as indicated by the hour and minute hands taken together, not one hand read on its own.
4:17
